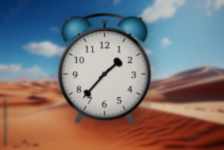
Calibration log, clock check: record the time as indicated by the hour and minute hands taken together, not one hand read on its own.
1:37
